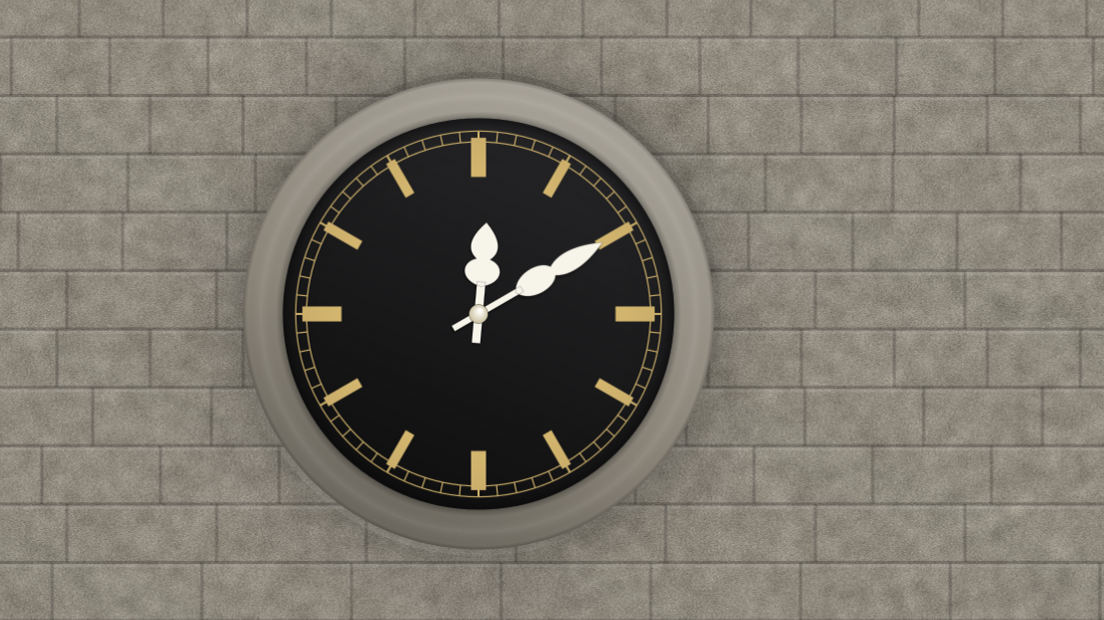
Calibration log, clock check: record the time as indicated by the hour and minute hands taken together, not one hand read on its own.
12:10
